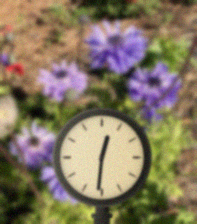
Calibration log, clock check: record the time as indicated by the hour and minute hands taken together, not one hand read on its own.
12:31
